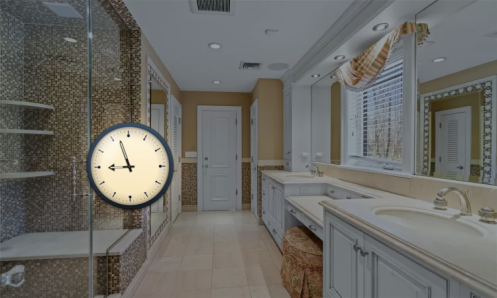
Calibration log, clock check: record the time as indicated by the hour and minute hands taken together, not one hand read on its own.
8:57
